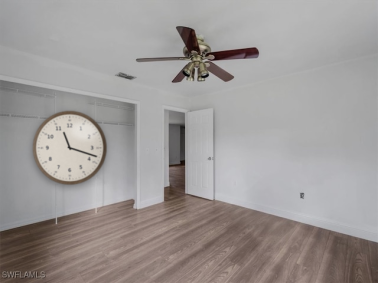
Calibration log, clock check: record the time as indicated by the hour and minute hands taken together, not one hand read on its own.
11:18
